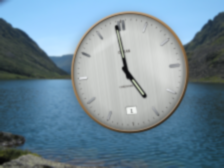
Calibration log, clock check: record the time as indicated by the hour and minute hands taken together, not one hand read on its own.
4:59
